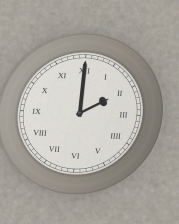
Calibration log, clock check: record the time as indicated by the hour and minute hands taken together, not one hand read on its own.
2:00
